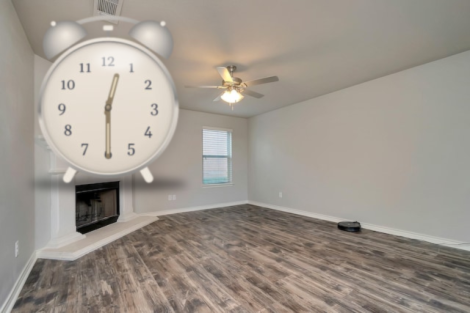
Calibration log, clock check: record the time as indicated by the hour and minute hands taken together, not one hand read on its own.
12:30
